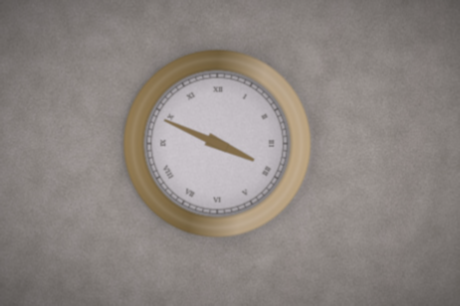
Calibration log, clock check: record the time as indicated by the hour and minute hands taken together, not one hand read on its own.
3:49
